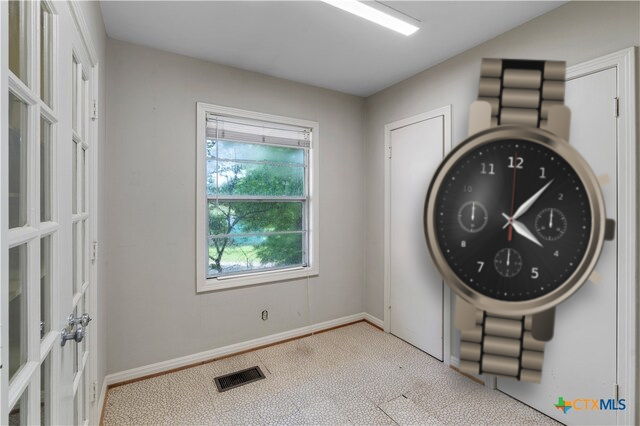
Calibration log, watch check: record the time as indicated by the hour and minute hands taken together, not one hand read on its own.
4:07
